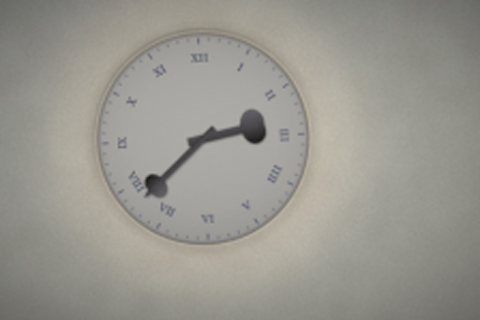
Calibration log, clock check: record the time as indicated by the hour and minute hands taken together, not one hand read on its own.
2:38
